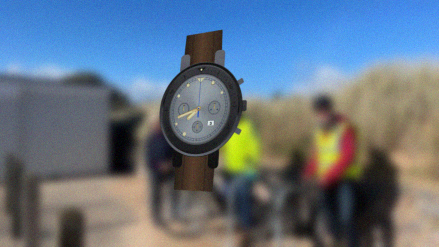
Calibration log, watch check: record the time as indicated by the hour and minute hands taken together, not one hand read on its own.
7:42
